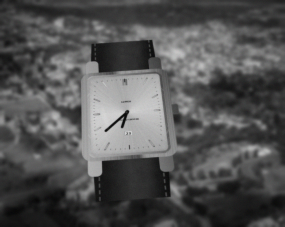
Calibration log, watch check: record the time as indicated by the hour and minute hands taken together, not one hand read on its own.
6:38
